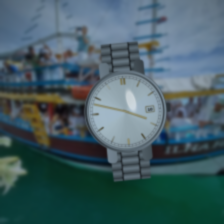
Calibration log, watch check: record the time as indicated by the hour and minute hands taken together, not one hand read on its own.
3:48
